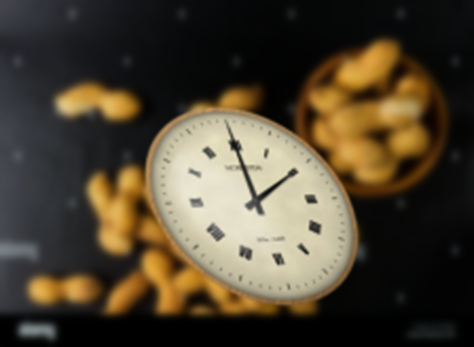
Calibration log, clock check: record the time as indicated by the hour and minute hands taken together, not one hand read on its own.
2:00
